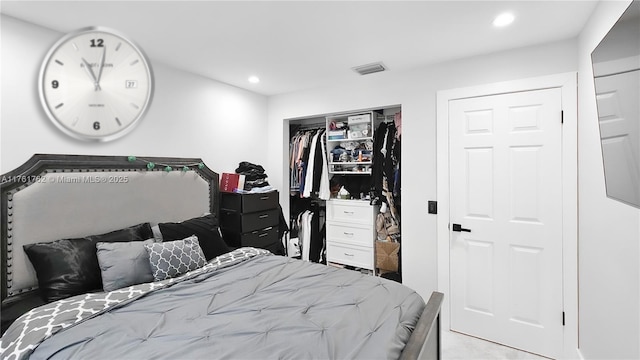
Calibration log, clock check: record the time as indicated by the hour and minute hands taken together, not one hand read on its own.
11:02
